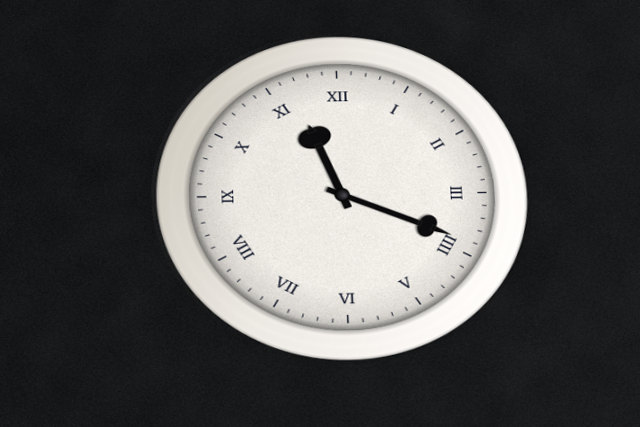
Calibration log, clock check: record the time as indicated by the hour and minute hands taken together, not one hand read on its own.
11:19
